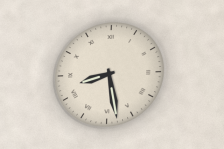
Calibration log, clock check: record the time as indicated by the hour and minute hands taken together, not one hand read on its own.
8:28
